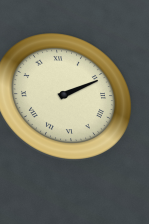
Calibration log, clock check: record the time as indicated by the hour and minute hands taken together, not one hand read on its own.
2:11
